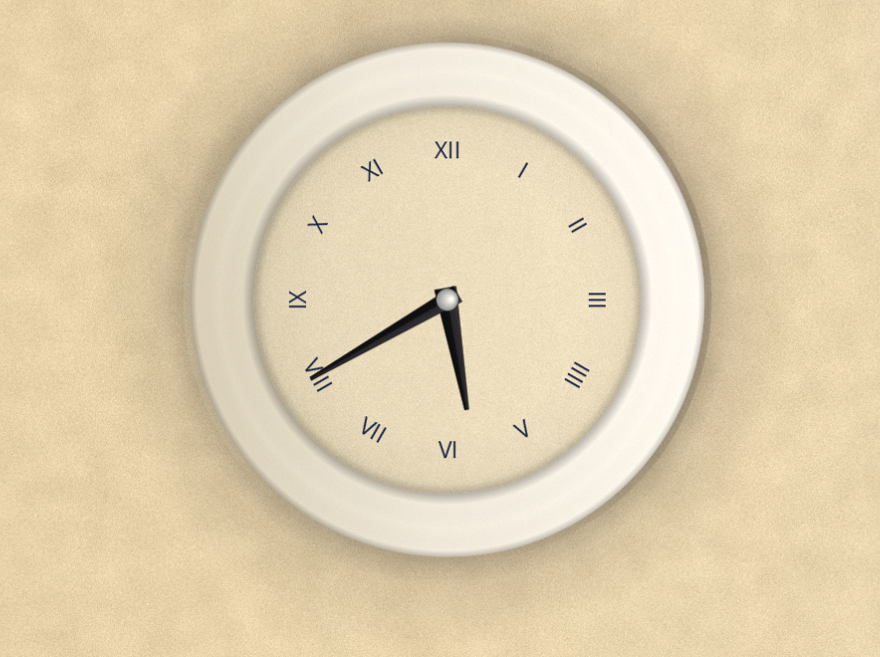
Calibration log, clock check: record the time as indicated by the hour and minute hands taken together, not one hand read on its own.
5:40
